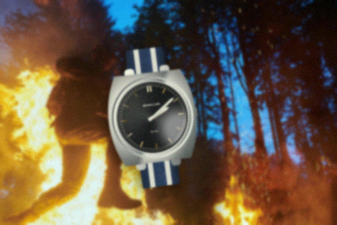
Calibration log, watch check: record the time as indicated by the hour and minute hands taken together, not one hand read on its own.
2:09
